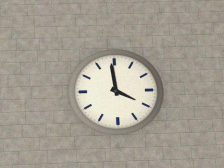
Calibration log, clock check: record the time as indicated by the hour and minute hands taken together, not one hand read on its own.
3:59
